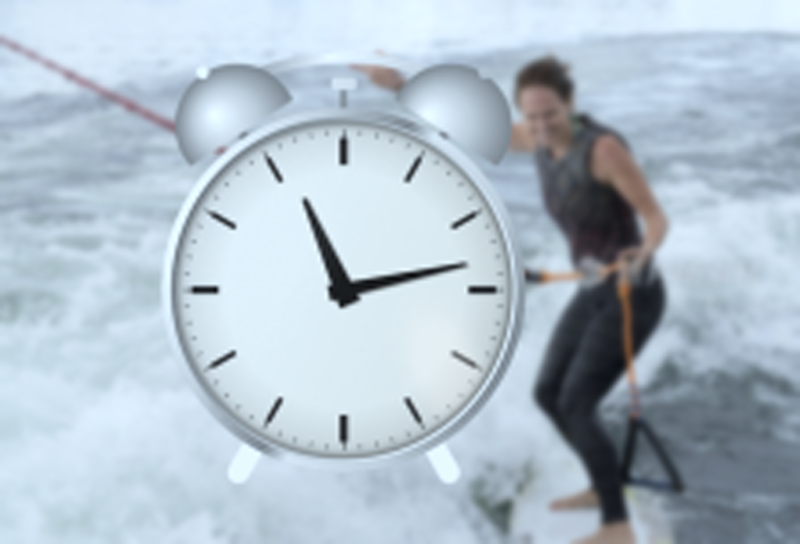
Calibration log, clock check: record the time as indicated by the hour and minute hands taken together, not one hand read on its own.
11:13
